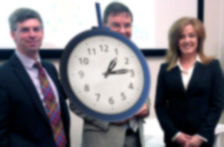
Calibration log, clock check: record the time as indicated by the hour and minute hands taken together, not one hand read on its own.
1:14
